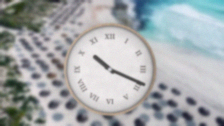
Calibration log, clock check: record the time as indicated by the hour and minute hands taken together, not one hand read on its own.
10:19
